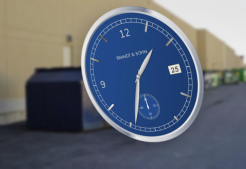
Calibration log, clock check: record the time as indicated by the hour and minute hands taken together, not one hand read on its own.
1:34
